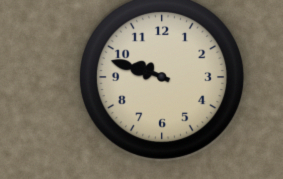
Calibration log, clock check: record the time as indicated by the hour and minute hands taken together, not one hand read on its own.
9:48
